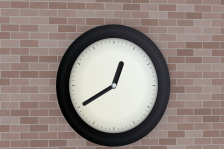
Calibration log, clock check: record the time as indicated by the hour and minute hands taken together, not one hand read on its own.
12:40
